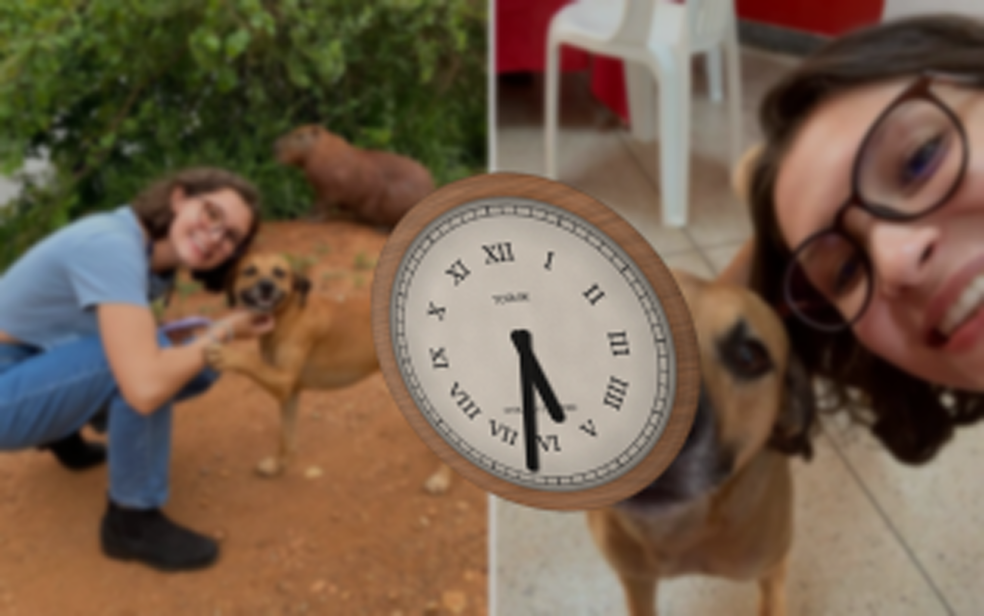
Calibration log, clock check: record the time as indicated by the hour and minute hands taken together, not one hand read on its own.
5:32
